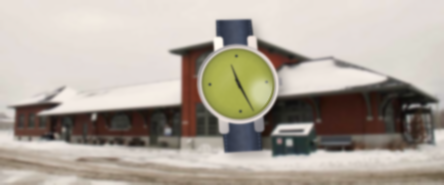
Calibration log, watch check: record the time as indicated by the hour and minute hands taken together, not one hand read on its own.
11:26
